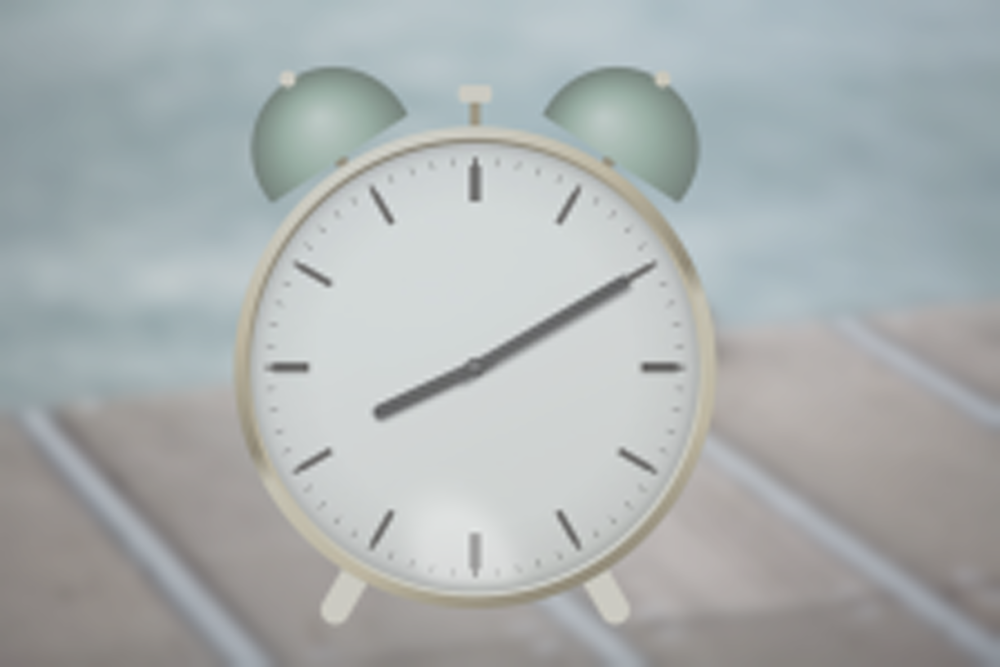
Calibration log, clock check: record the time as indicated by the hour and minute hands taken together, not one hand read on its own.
8:10
